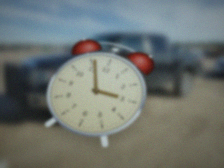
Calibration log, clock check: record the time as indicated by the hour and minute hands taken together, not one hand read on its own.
2:56
